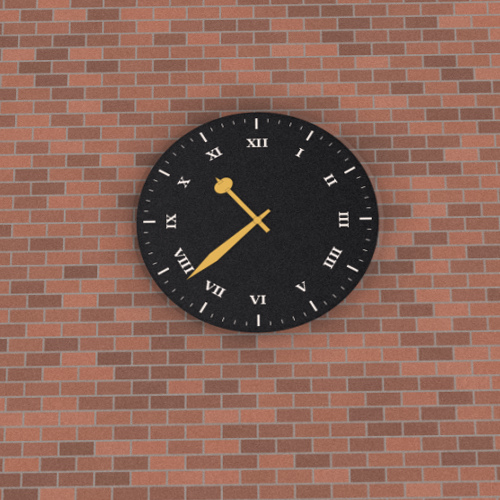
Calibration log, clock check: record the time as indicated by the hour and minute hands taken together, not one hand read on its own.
10:38
